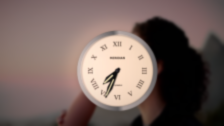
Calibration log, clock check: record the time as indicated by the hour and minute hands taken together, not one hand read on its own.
7:34
